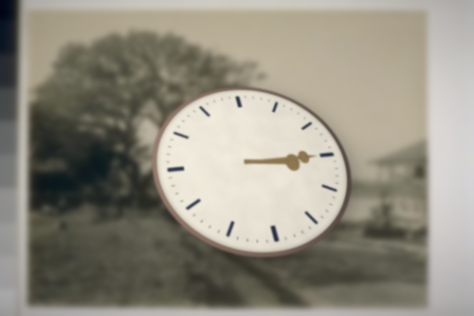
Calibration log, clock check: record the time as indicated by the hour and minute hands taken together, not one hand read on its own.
3:15
